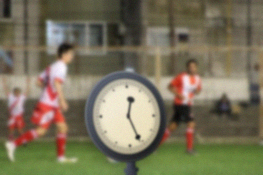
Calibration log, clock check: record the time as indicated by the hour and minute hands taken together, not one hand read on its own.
12:26
